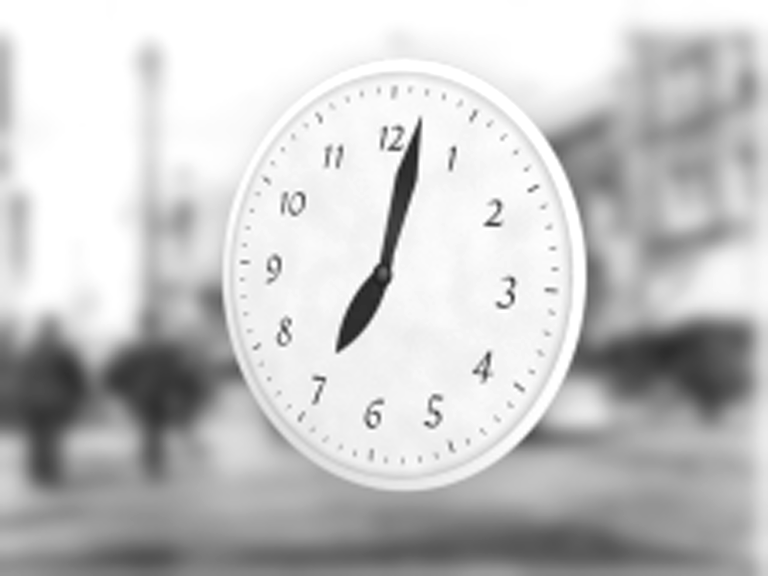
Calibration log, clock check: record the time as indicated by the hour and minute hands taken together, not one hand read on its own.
7:02
